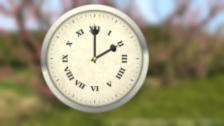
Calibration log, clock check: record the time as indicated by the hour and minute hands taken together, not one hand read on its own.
2:00
